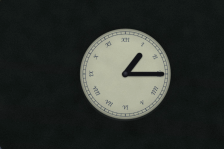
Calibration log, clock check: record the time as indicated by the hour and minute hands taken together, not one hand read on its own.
1:15
